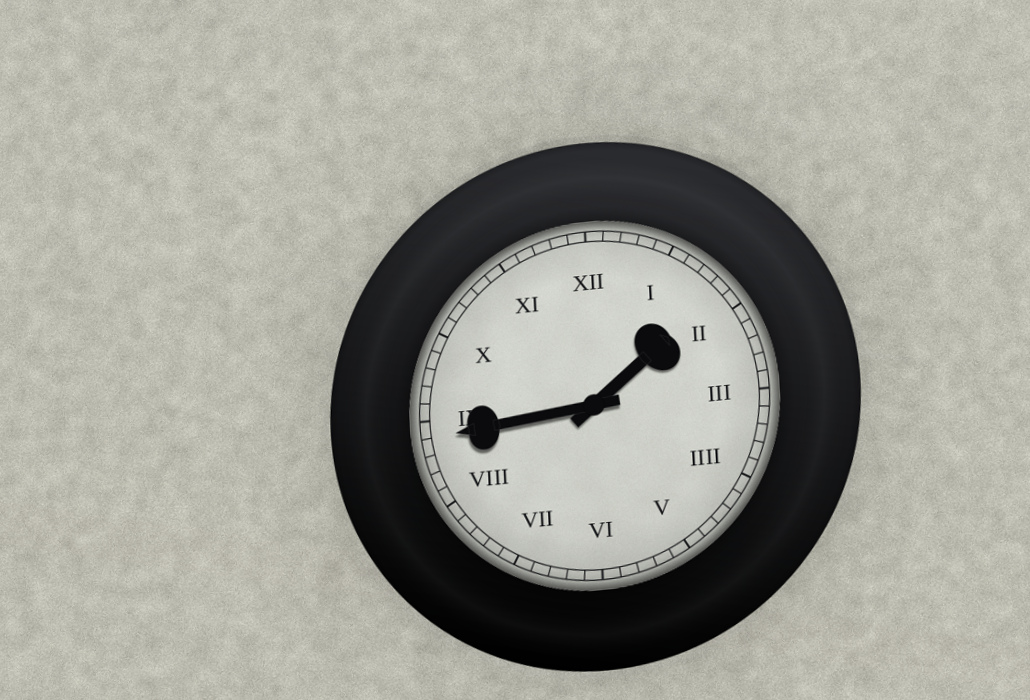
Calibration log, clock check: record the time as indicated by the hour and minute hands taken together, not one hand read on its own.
1:44
